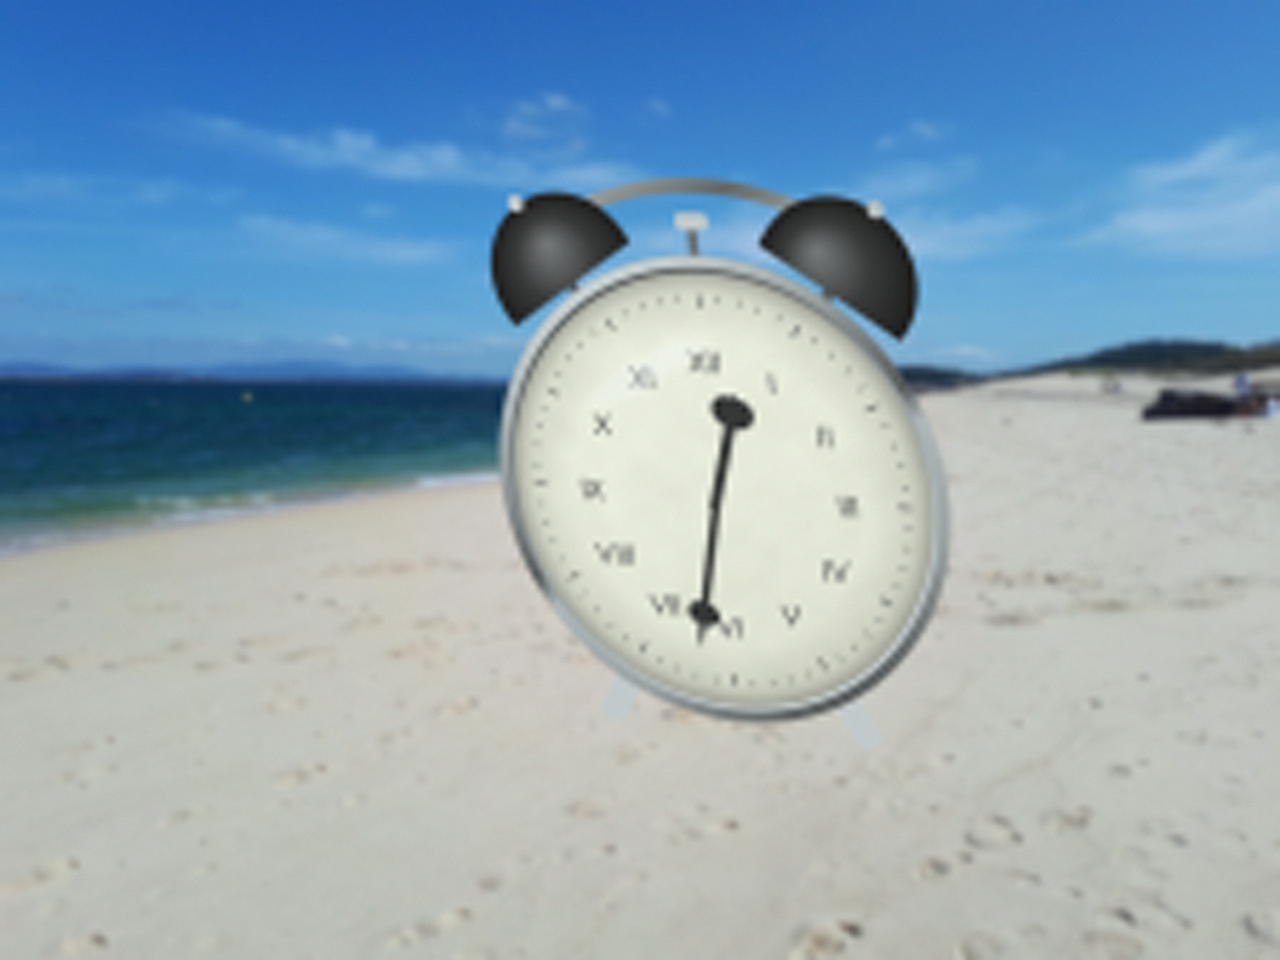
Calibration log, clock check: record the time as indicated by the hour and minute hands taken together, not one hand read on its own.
12:32
